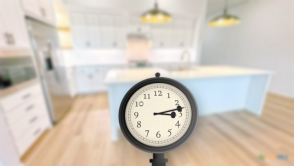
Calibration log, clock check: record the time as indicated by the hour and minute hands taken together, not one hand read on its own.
3:13
